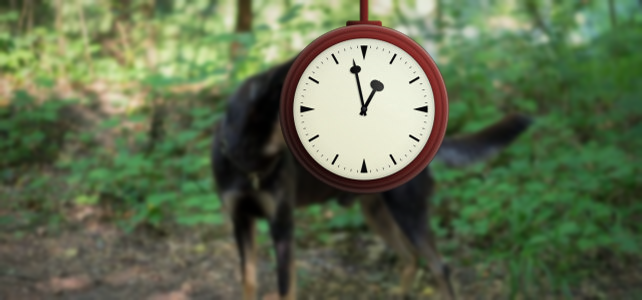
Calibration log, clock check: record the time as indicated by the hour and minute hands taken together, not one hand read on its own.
12:58
